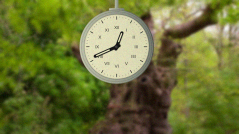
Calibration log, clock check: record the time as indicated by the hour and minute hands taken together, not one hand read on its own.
12:41
